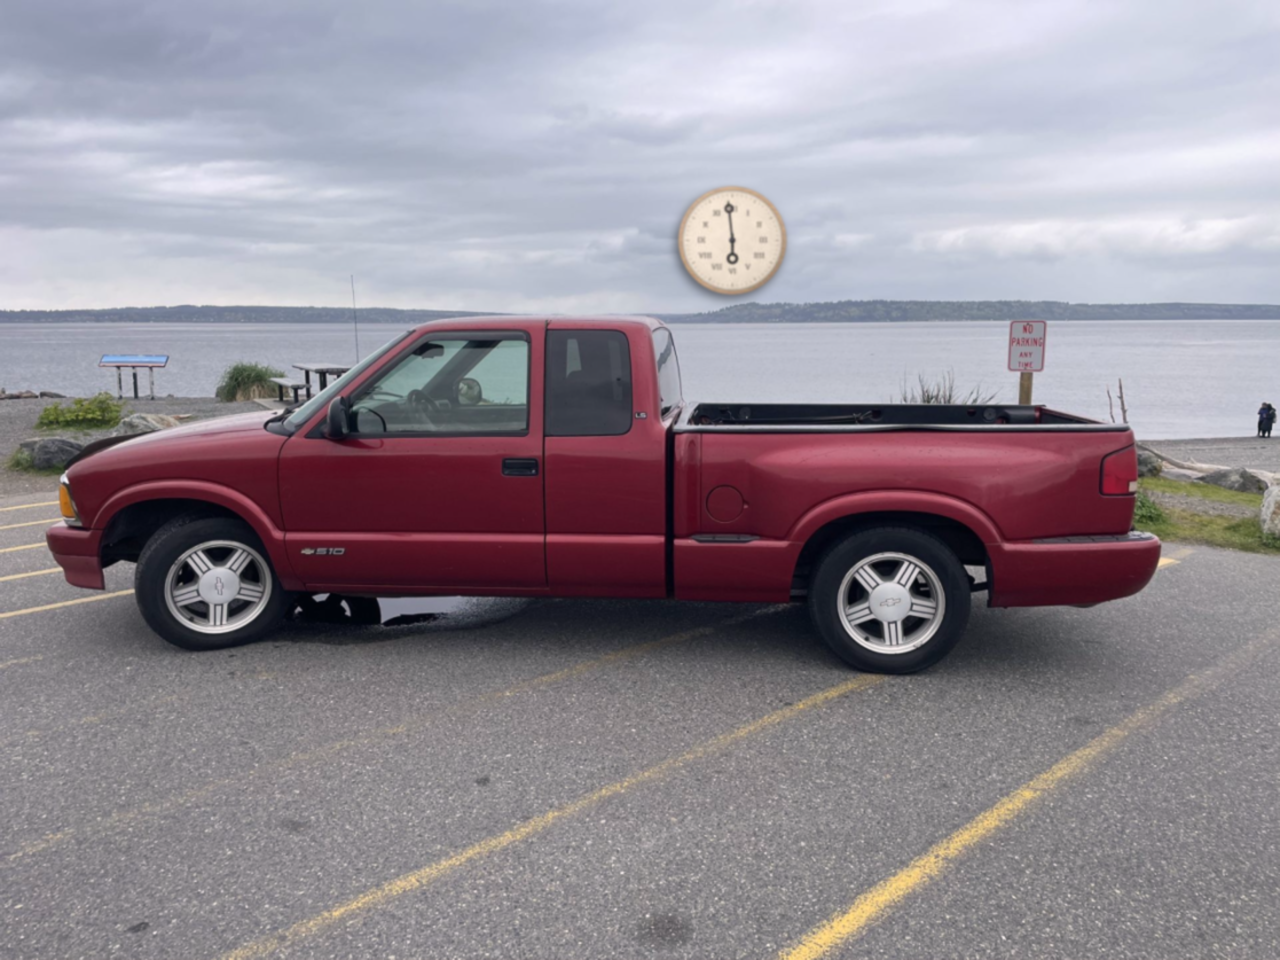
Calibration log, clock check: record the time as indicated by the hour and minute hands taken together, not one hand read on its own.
5:59
